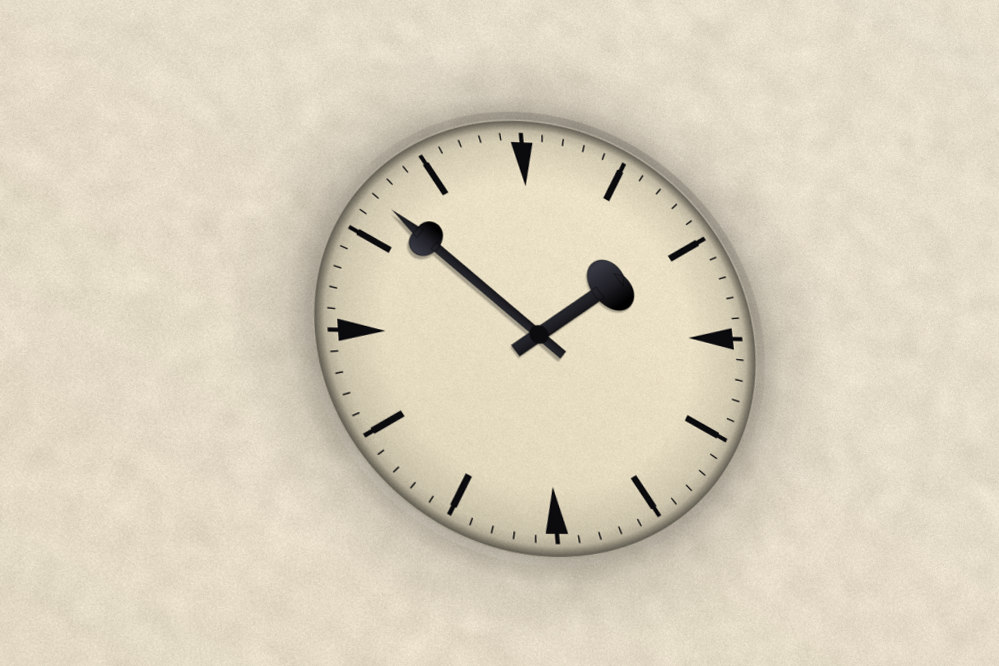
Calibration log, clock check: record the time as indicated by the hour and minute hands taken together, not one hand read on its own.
1:52
